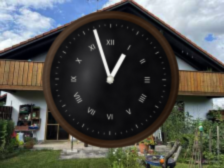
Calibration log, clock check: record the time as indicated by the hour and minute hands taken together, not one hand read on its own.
12:57
